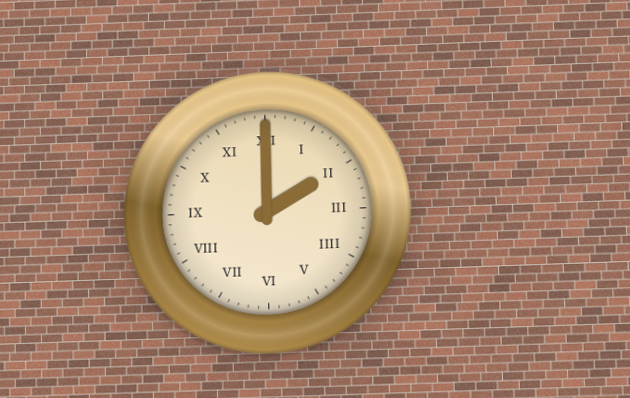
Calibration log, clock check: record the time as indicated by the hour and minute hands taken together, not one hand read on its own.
2:00
